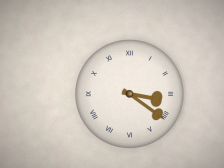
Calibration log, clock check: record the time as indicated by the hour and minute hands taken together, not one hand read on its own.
3:21
